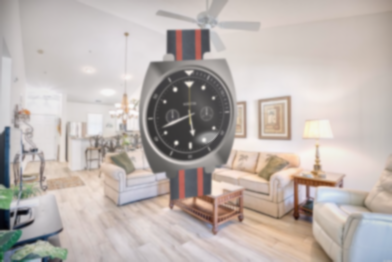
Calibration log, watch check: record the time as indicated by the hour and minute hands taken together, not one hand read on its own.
5:42
